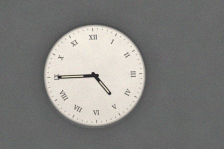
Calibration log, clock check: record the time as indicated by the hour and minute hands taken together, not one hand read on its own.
4:45
